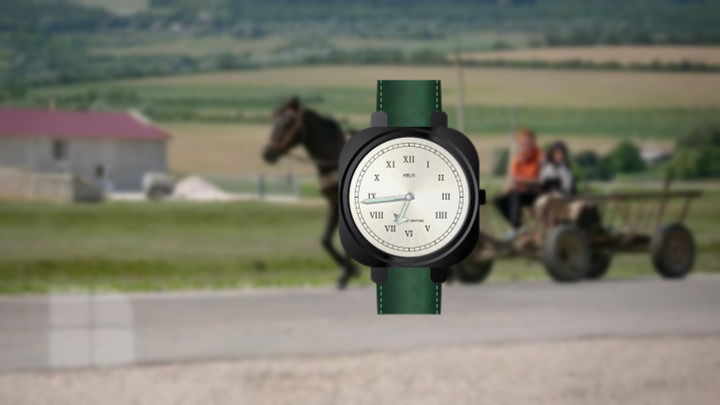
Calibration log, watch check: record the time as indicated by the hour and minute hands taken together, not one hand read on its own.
6:44
